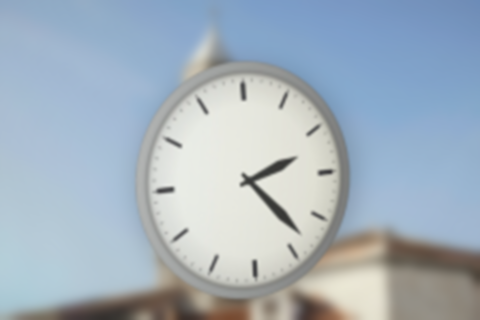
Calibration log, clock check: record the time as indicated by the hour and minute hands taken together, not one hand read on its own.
2:23
